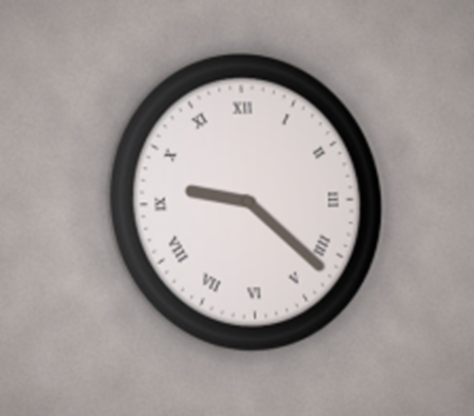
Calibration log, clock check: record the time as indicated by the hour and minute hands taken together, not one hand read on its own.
9:22
